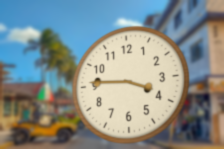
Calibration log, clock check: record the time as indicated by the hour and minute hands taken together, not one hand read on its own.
3:46
